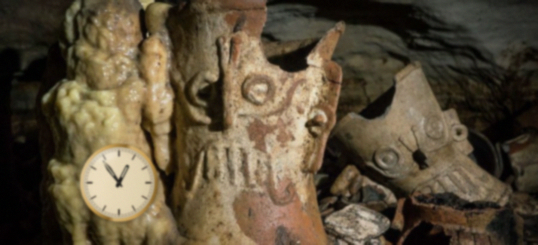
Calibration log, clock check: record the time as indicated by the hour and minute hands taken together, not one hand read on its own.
12:54
